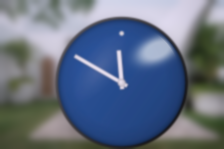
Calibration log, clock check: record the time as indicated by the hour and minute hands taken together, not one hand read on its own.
11:50
